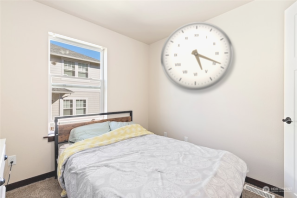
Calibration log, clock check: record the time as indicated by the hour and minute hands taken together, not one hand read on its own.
5:19
